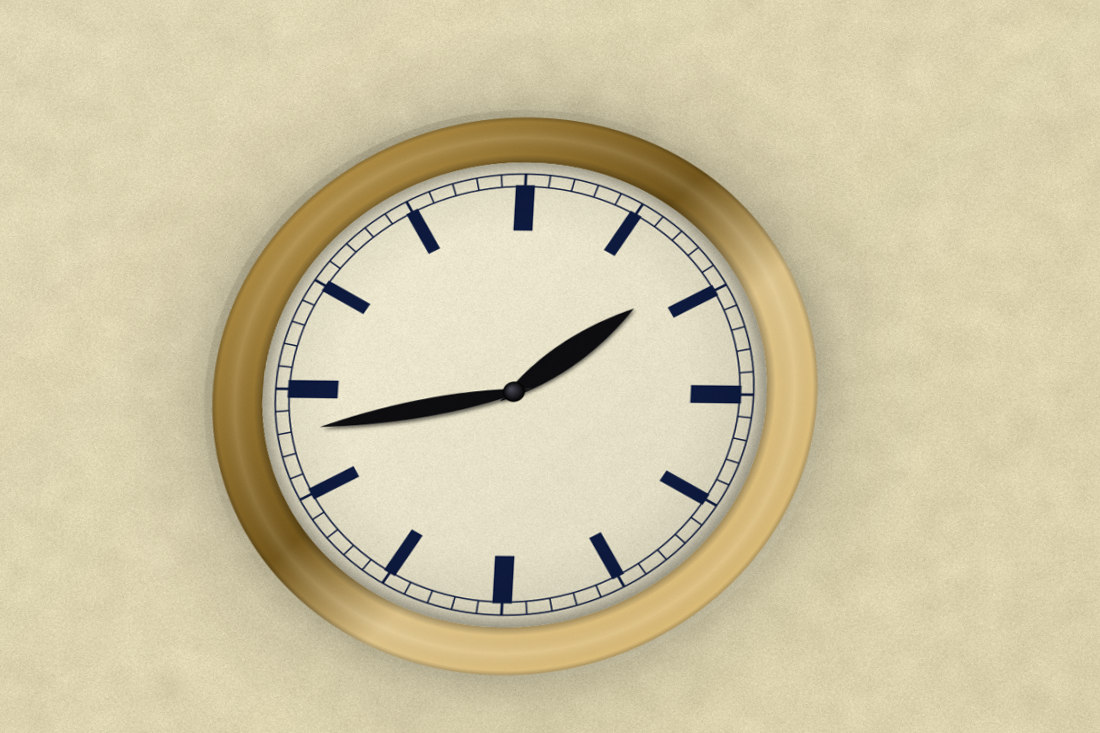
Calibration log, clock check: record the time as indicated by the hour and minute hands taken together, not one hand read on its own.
1:43
